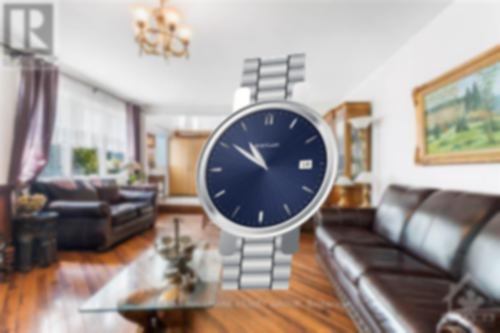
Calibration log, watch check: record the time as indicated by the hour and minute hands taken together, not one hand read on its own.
10:51
